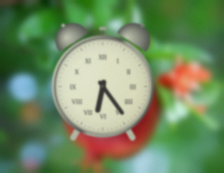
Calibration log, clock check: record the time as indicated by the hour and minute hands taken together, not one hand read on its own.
6:24
